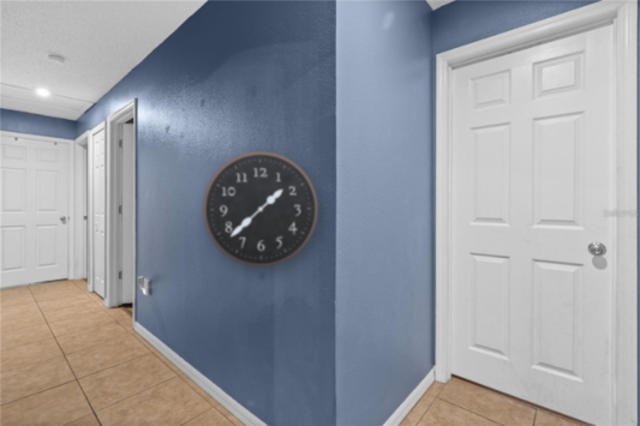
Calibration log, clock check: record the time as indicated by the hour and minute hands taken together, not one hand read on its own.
1:38
